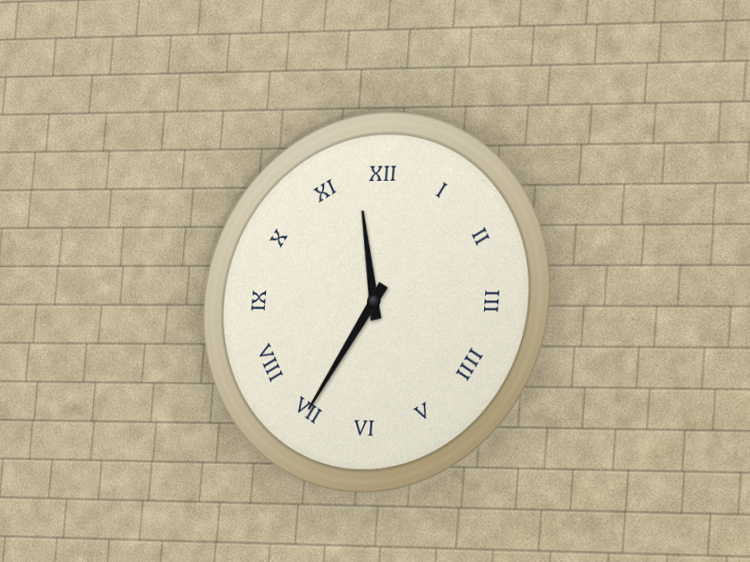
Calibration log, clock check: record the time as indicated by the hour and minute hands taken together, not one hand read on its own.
11:35
